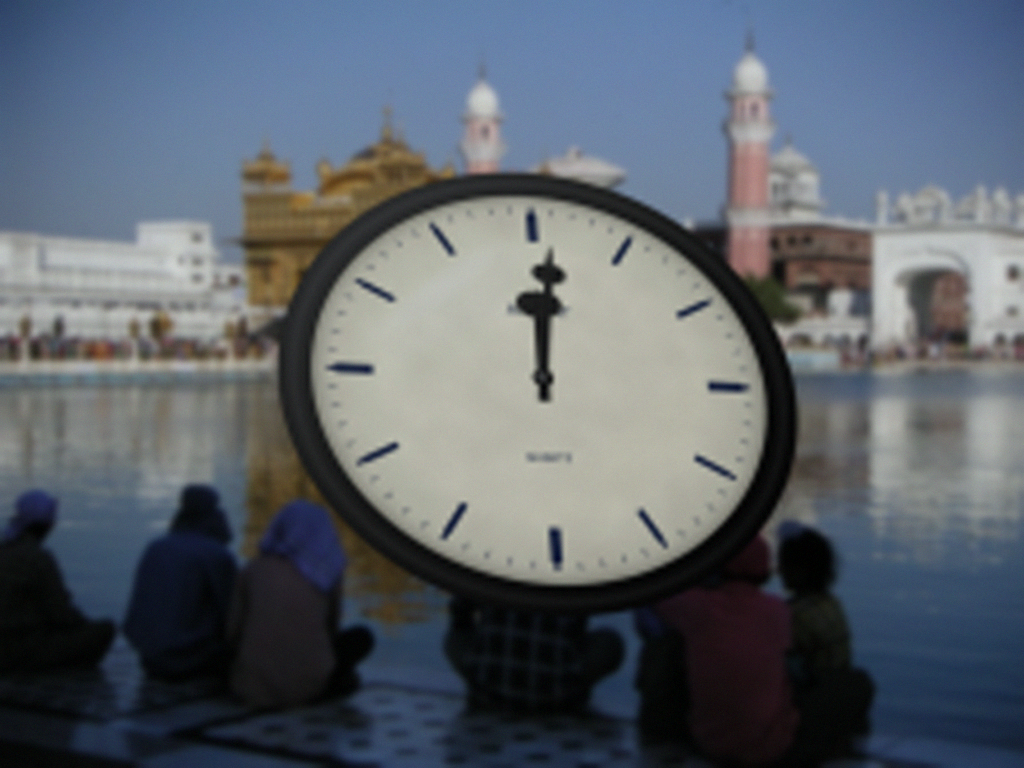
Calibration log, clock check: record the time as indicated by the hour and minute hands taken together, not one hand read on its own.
12:01
